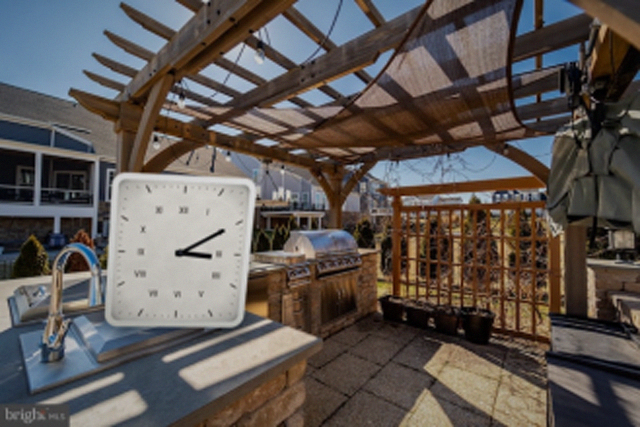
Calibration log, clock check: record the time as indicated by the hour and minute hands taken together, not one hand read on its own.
3:10
